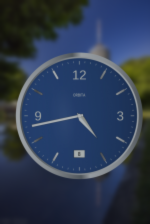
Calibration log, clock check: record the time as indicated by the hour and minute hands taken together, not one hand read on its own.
4:43
